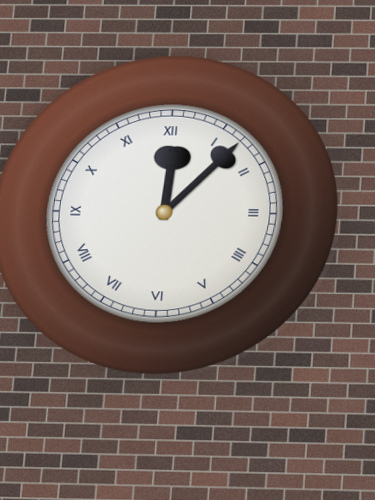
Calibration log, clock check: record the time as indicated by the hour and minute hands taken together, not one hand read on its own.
12:07
